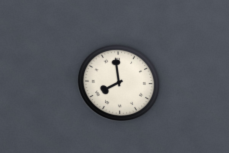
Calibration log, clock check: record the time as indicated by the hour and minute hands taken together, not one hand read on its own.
7:59
